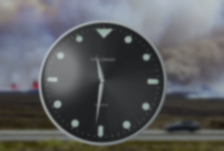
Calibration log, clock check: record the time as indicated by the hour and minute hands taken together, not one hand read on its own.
11:31
